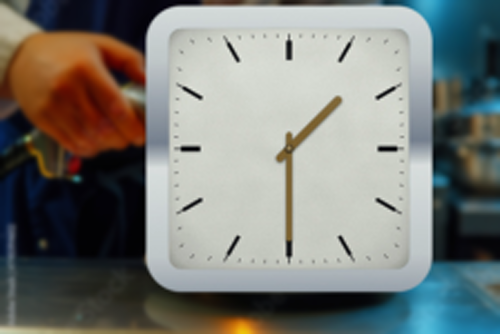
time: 1:30
